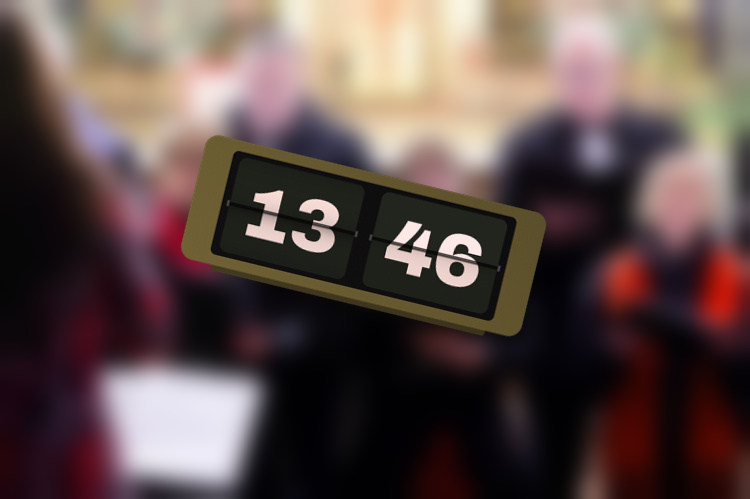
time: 13:46
